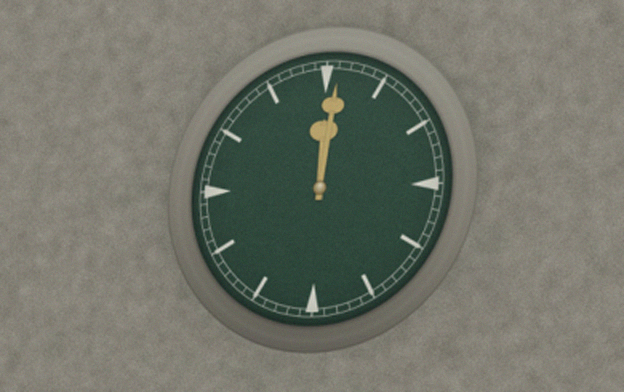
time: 12:01
